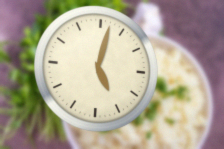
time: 5:02
